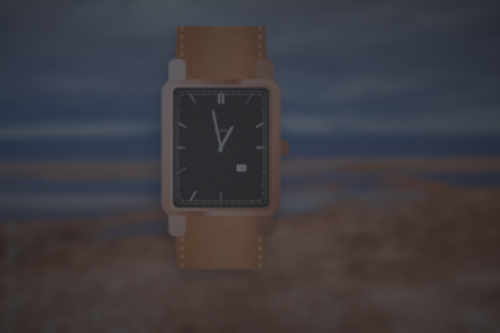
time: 12:58
